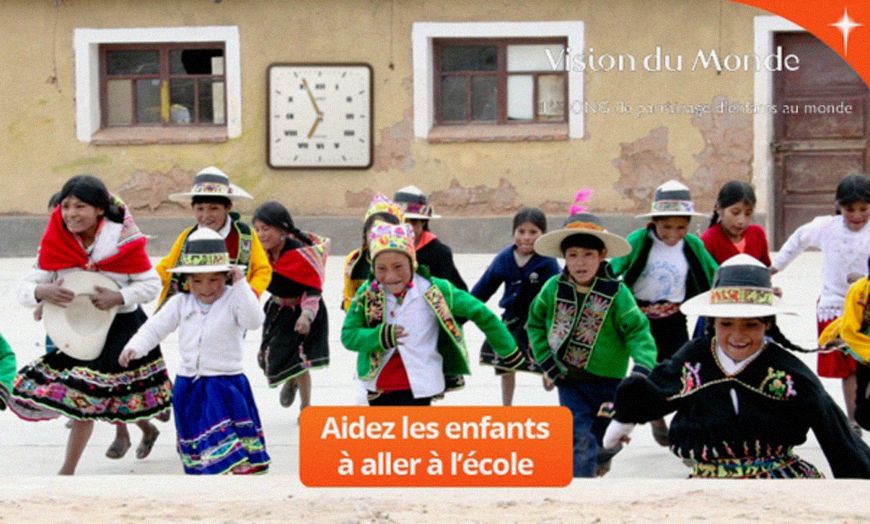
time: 6:56
